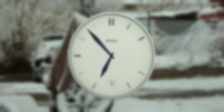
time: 6:53
